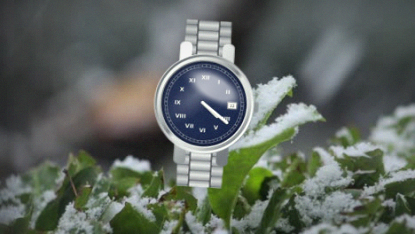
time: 4:21
